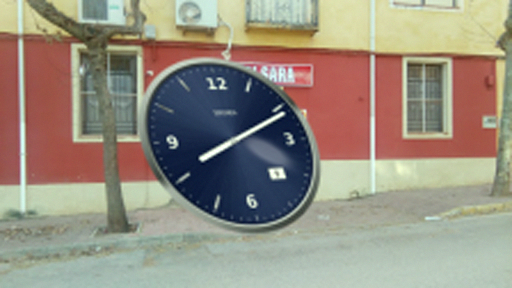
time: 8:11
